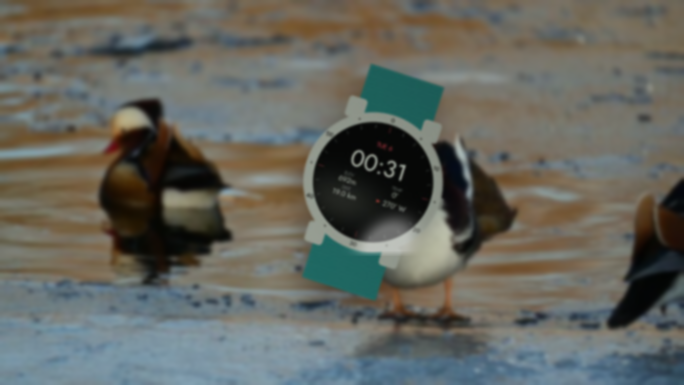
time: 0:31
